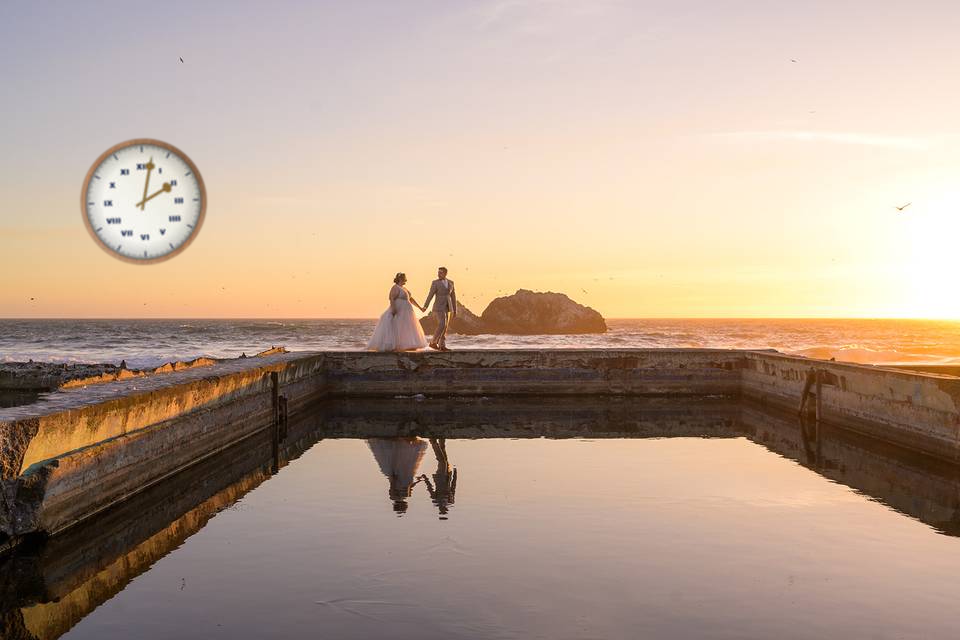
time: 2:02
